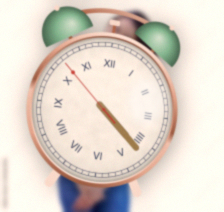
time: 4:21:52
